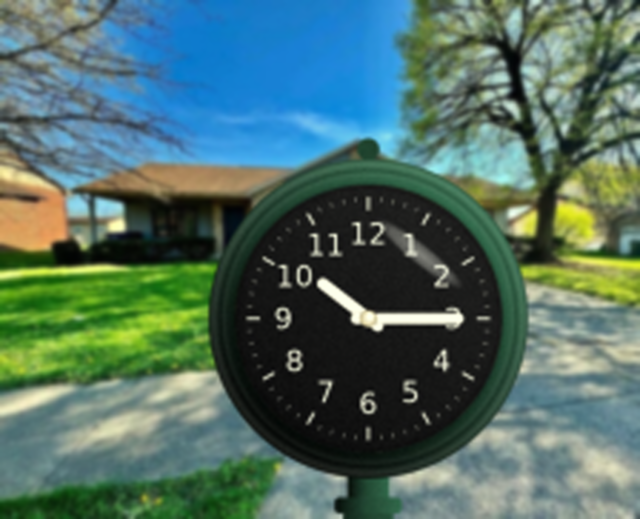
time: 10:15
